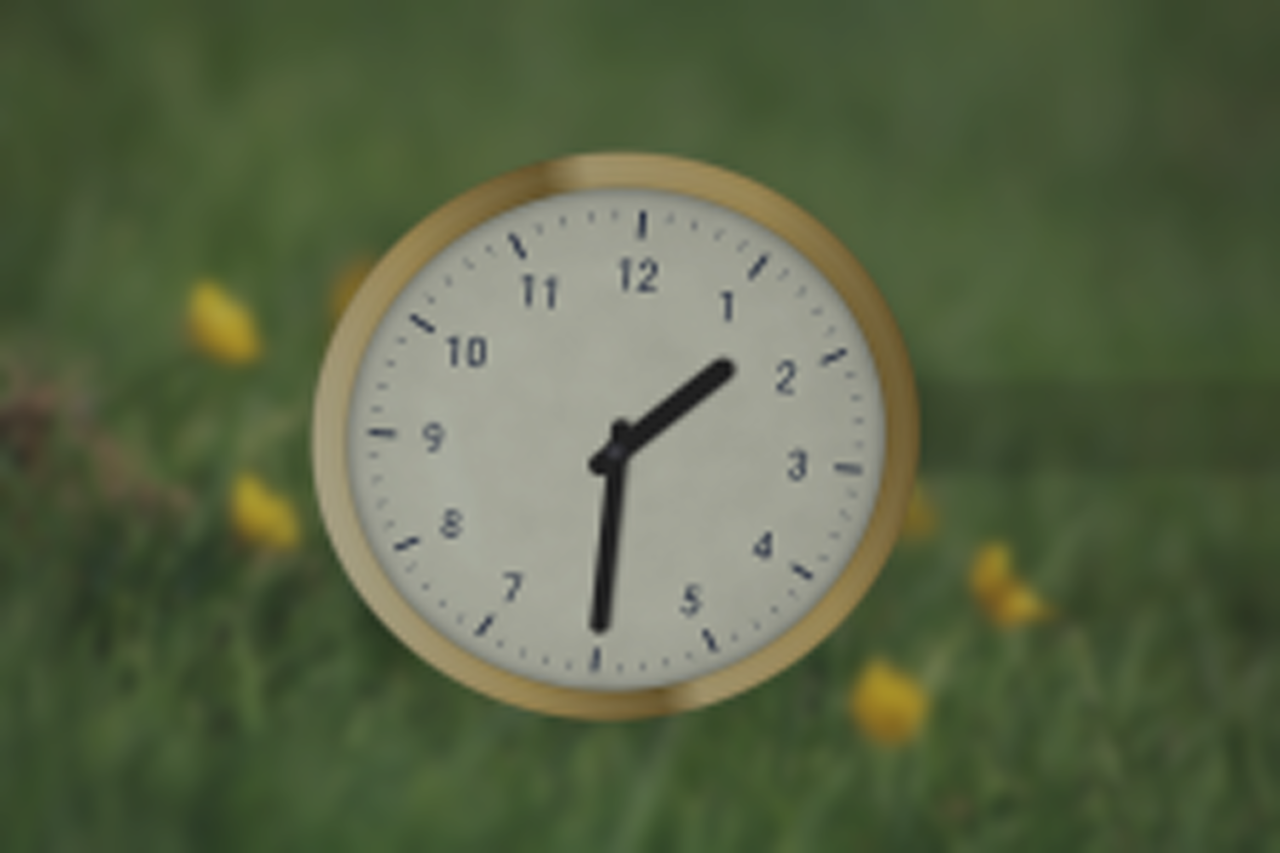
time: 1:30
